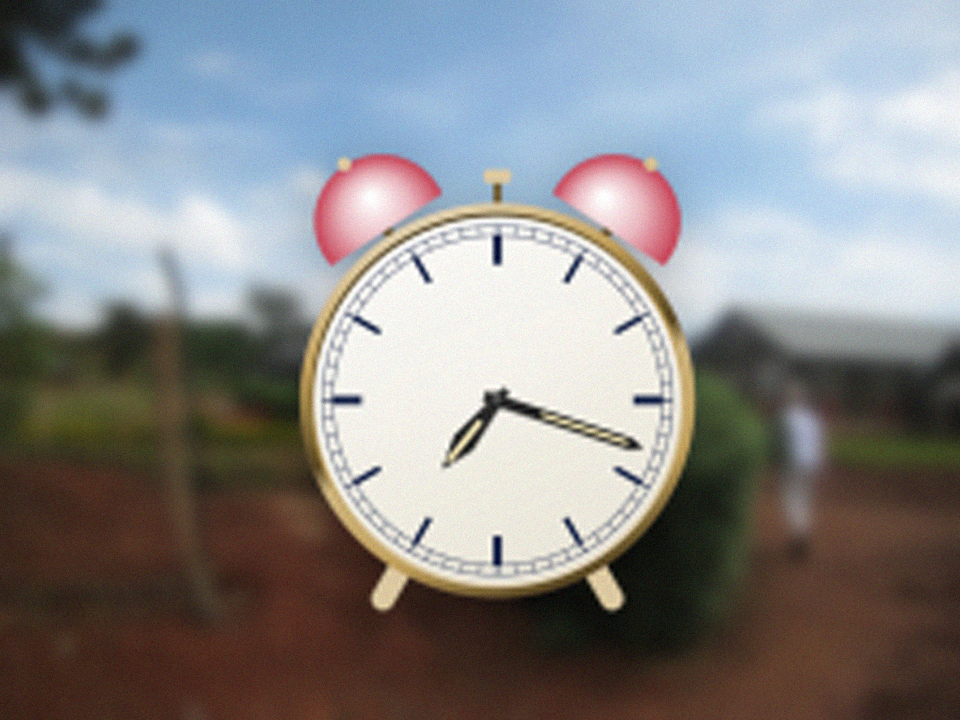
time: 7:18
